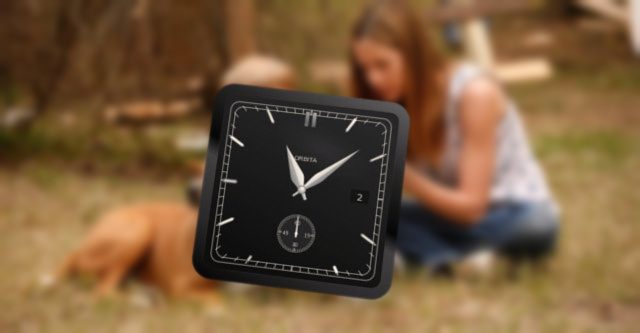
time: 11:08
